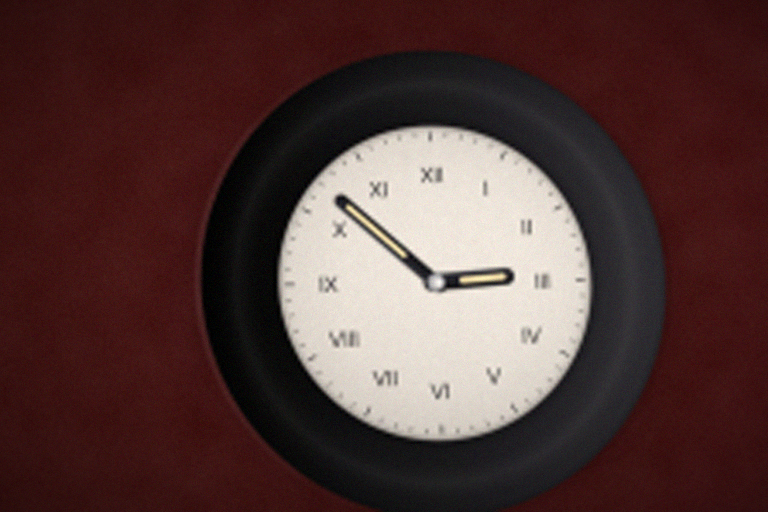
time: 2:52
